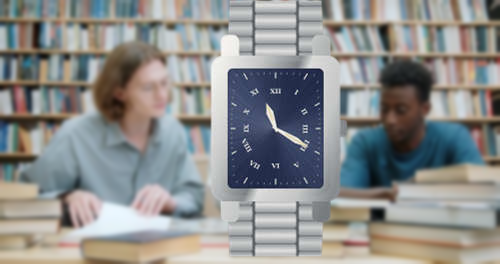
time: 11:20
